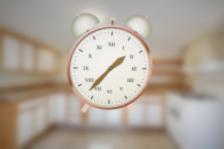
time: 1:37
